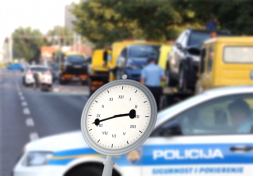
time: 2:42
